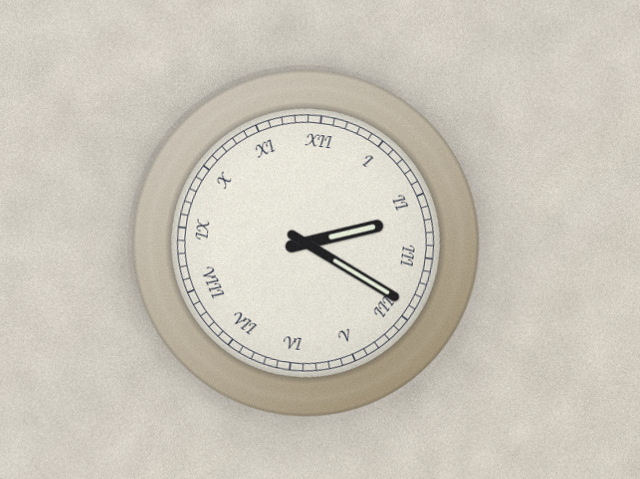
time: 2:19
